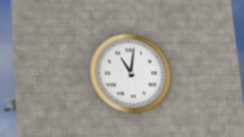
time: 11:02
